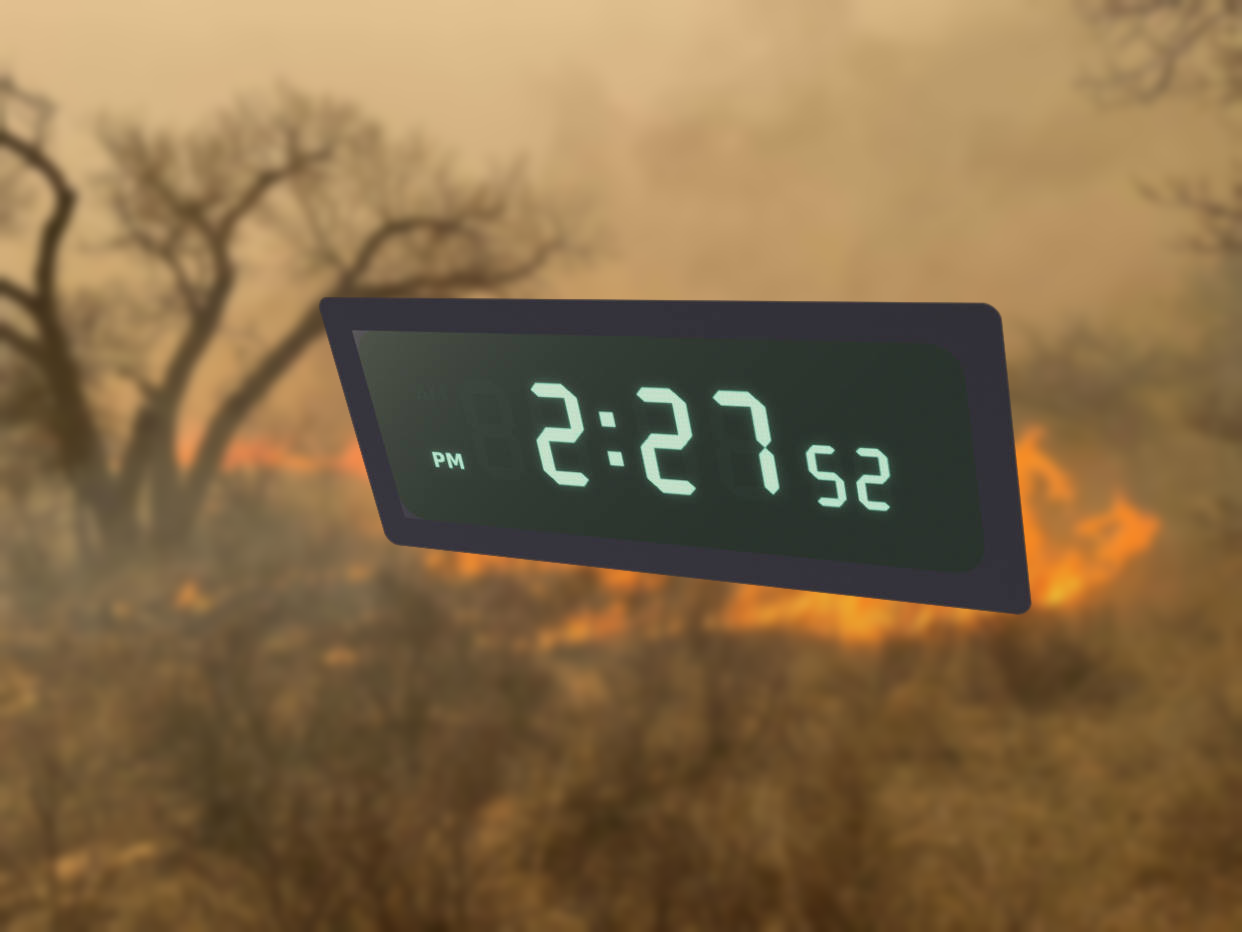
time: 2:27:52
